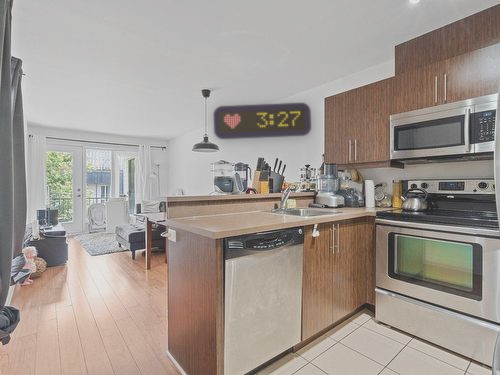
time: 3:27
